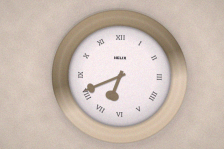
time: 6:41
